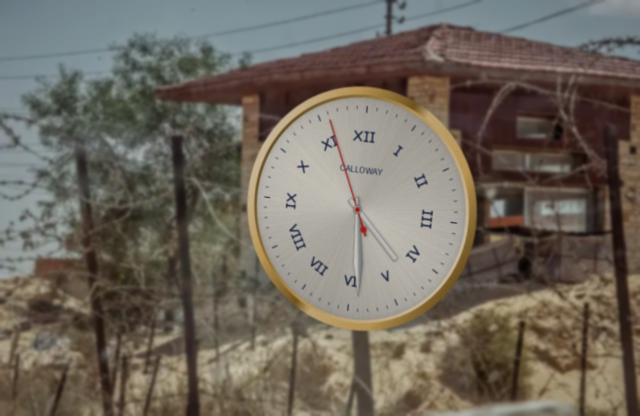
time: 4:28:56
